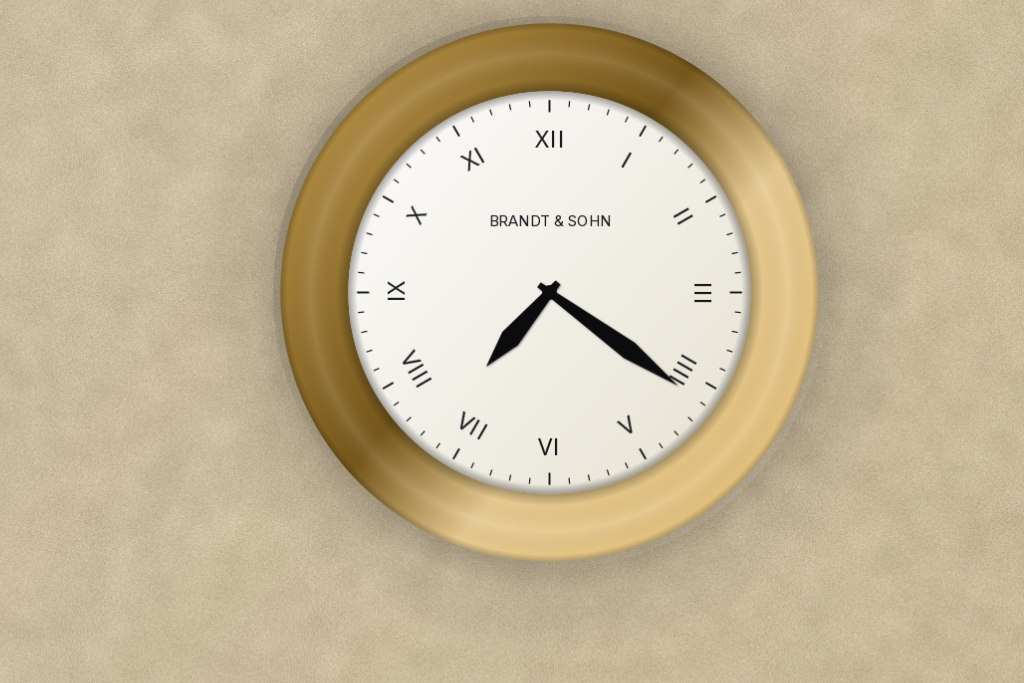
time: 7:21
